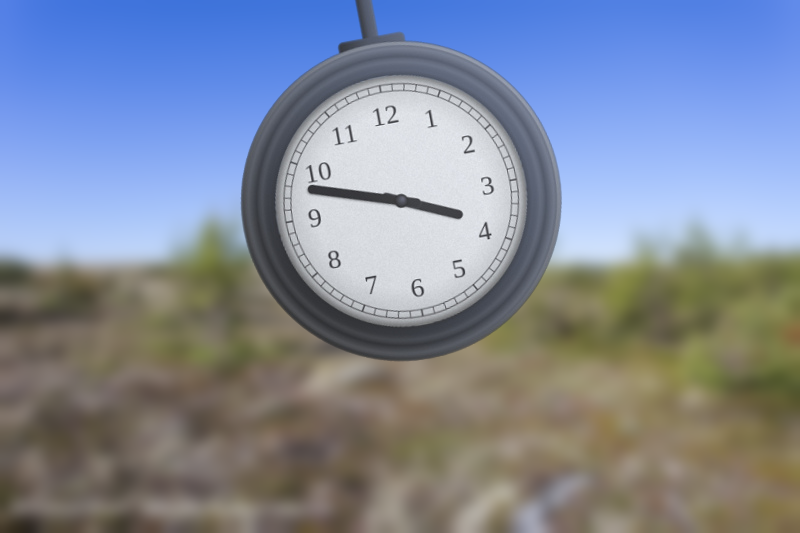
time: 3:48
